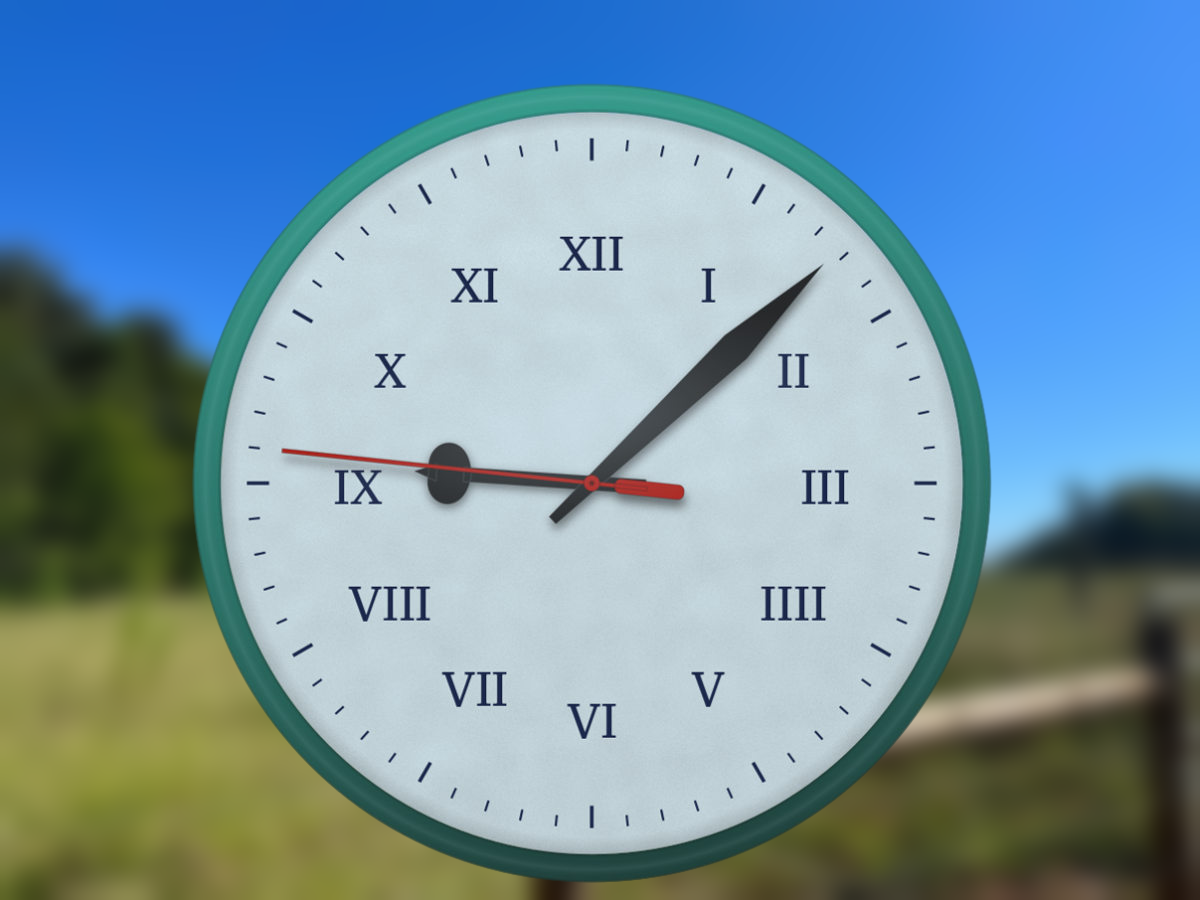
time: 9:07:46
